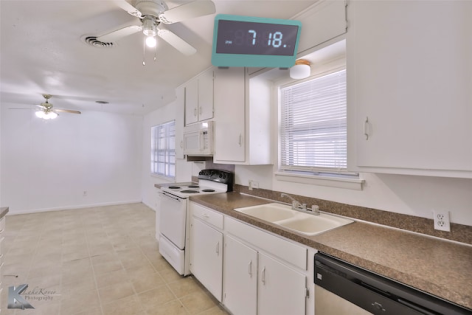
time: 7:18
